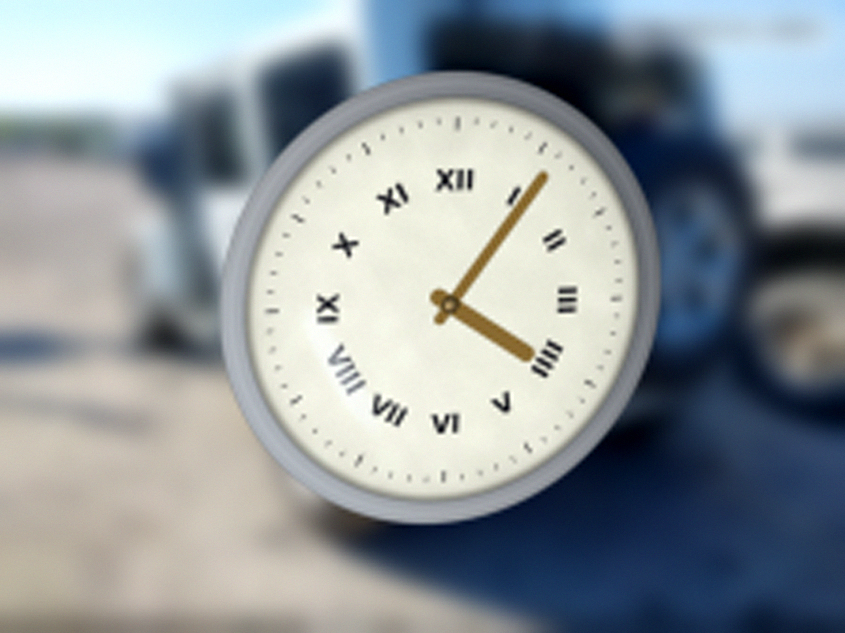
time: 4:06
